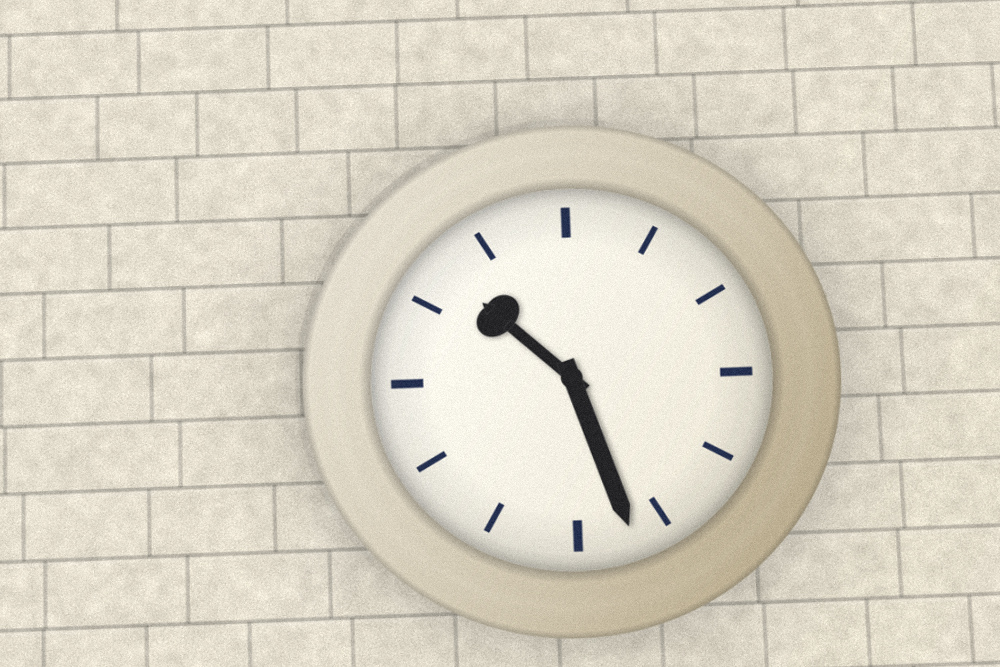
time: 10:27
